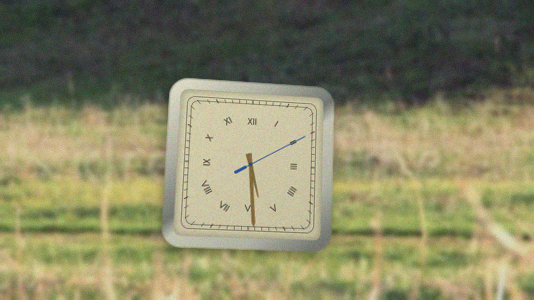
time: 5:29:10
